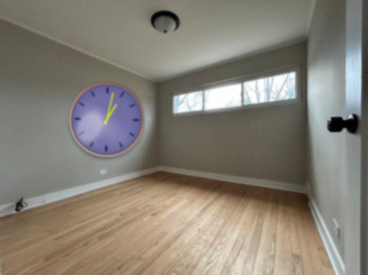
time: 1:02
